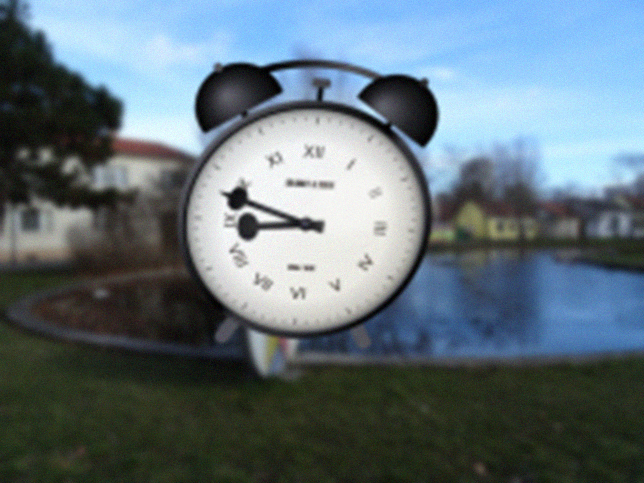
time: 8:48
